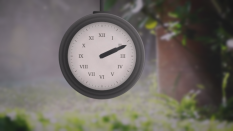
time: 2:11
